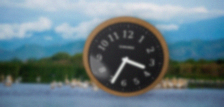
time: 3:34
